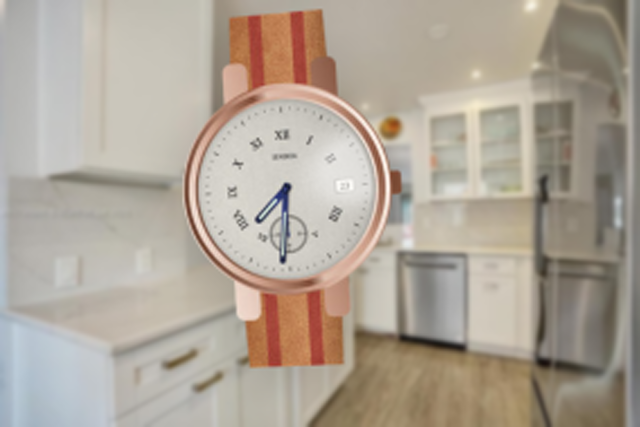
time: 7:31
